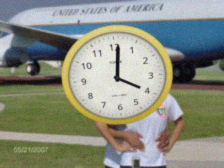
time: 4:01
